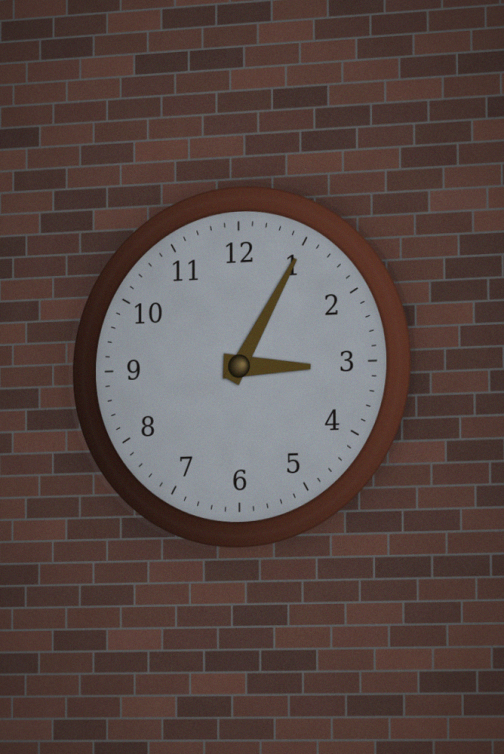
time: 3:05
